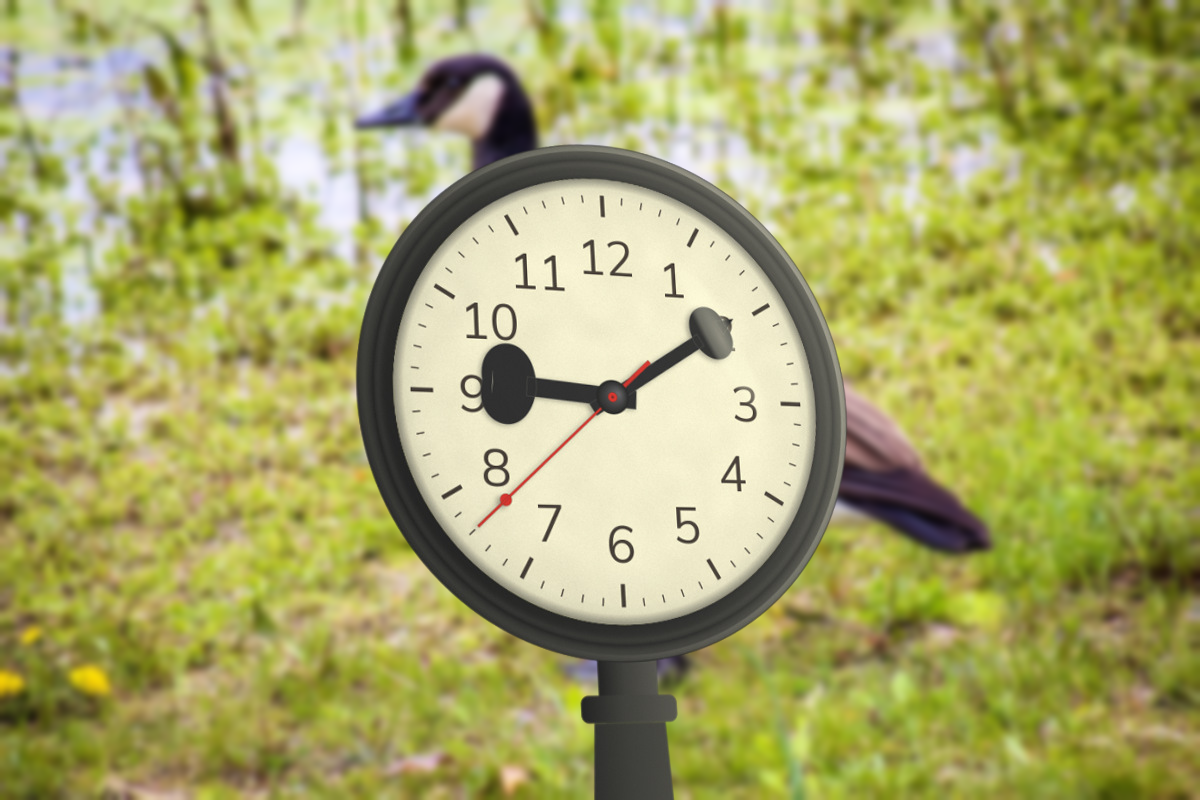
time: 9:09:38
